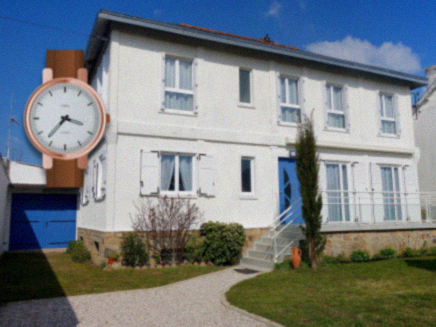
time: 3:37
